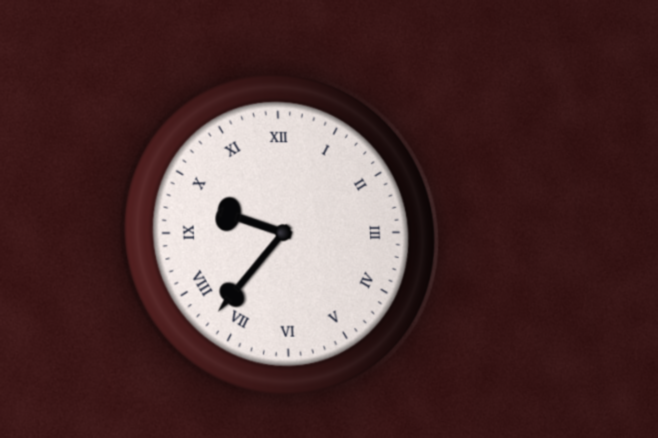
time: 9:37
